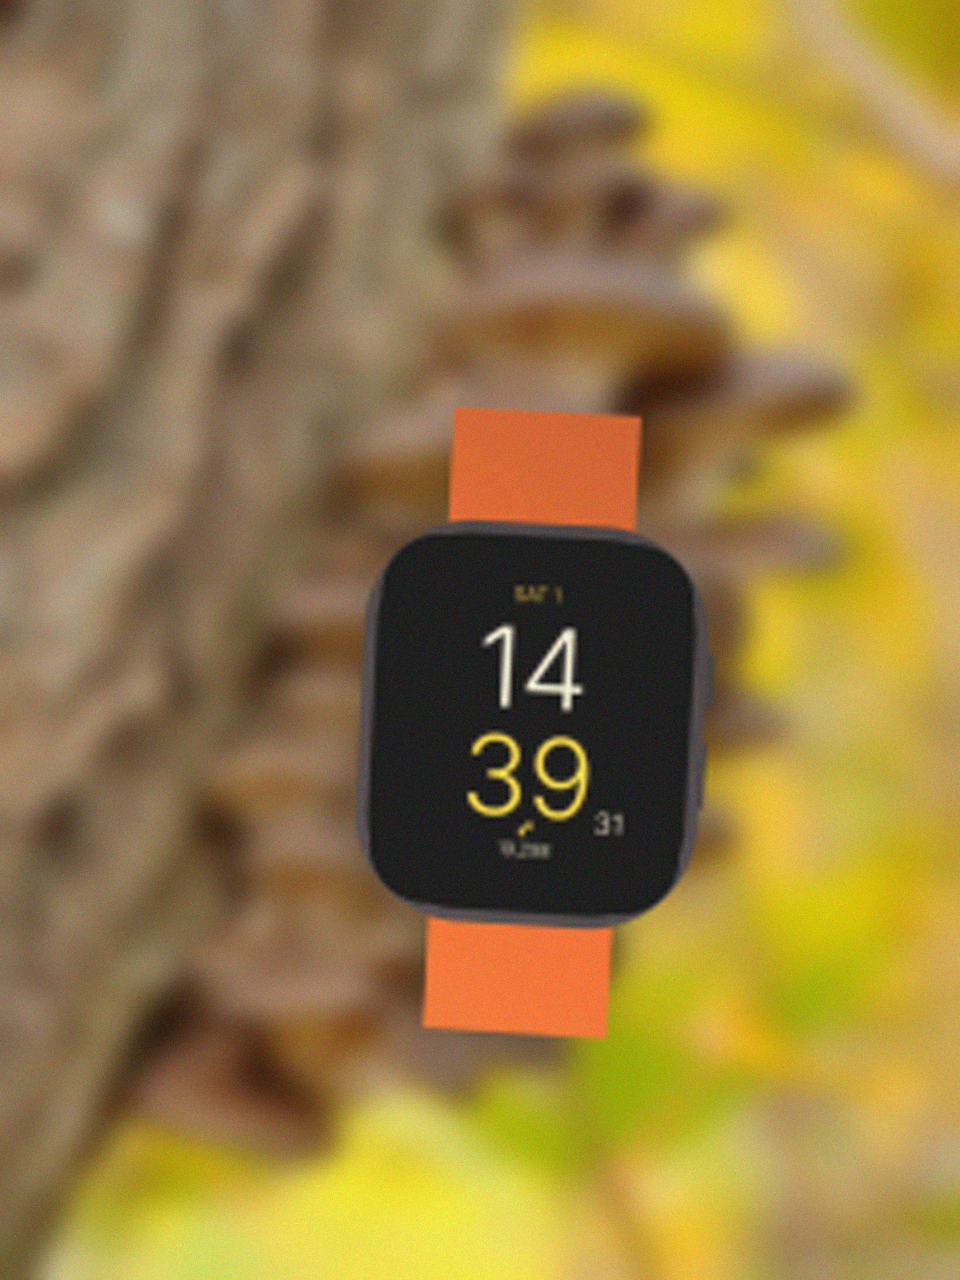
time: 14:39
